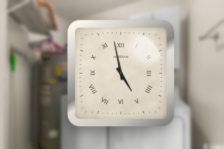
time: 4:58
